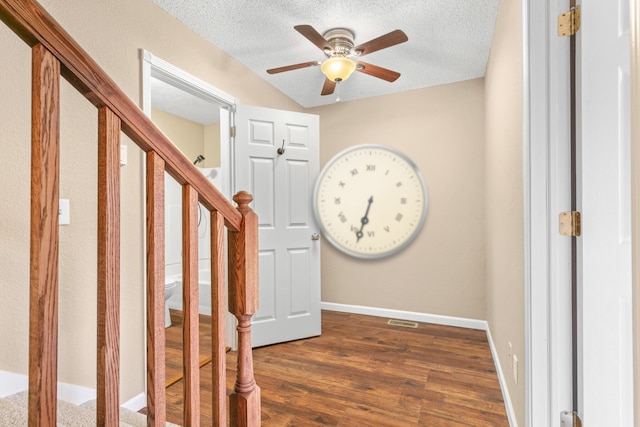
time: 6:33
